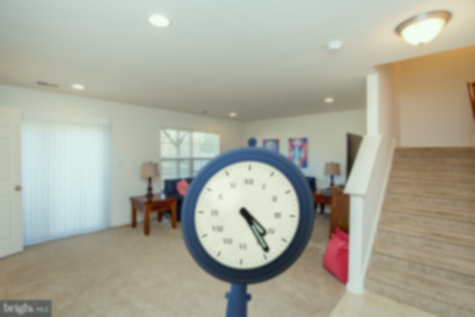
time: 4:24
